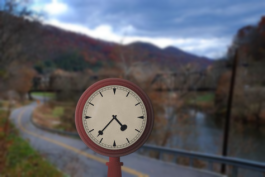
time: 4:37
